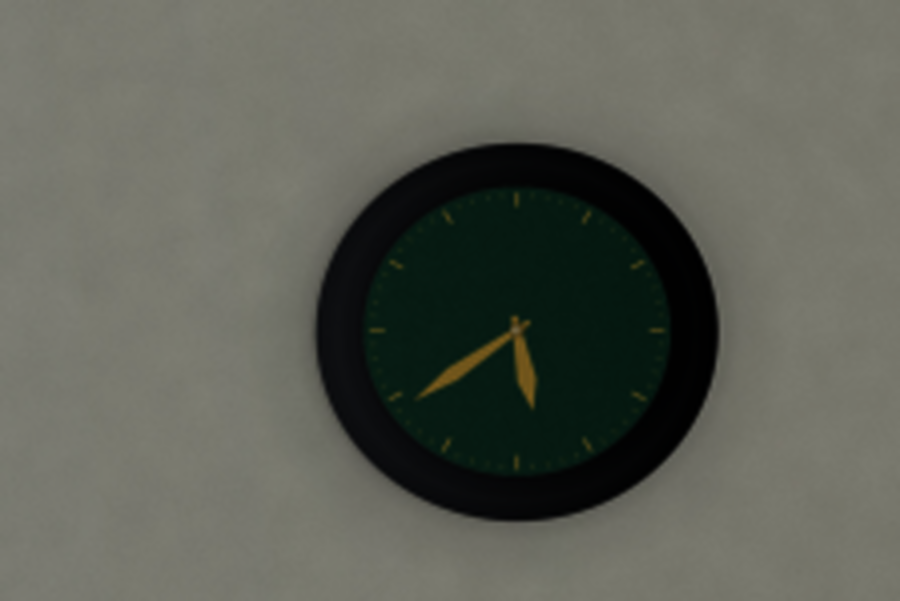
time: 5:39
